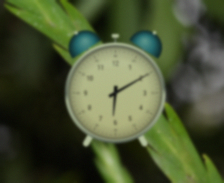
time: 6:10
